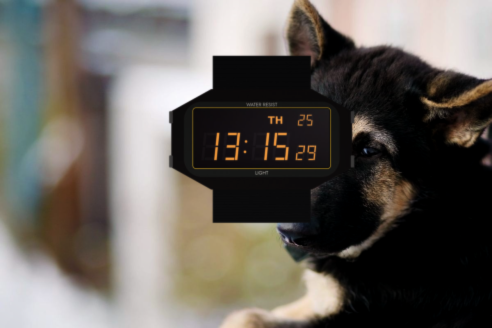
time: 13:15:29
